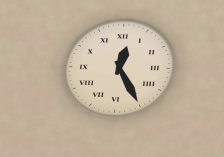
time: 12:25
